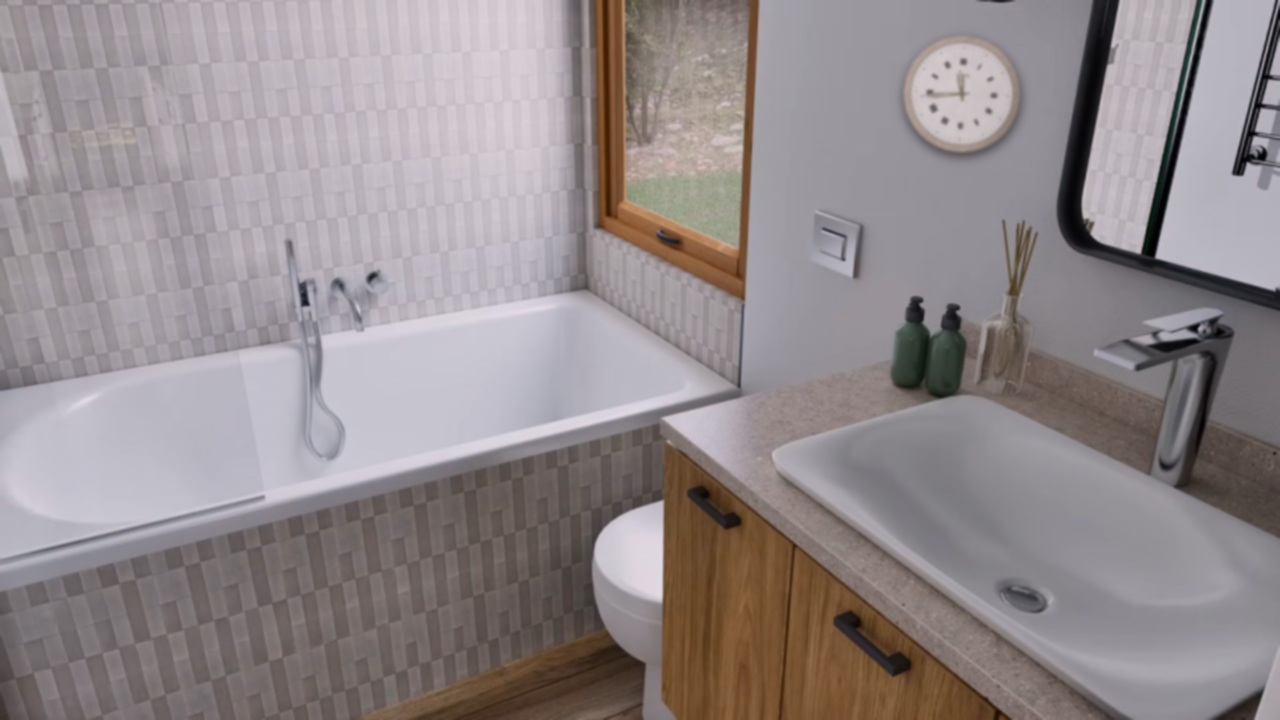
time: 11:44
